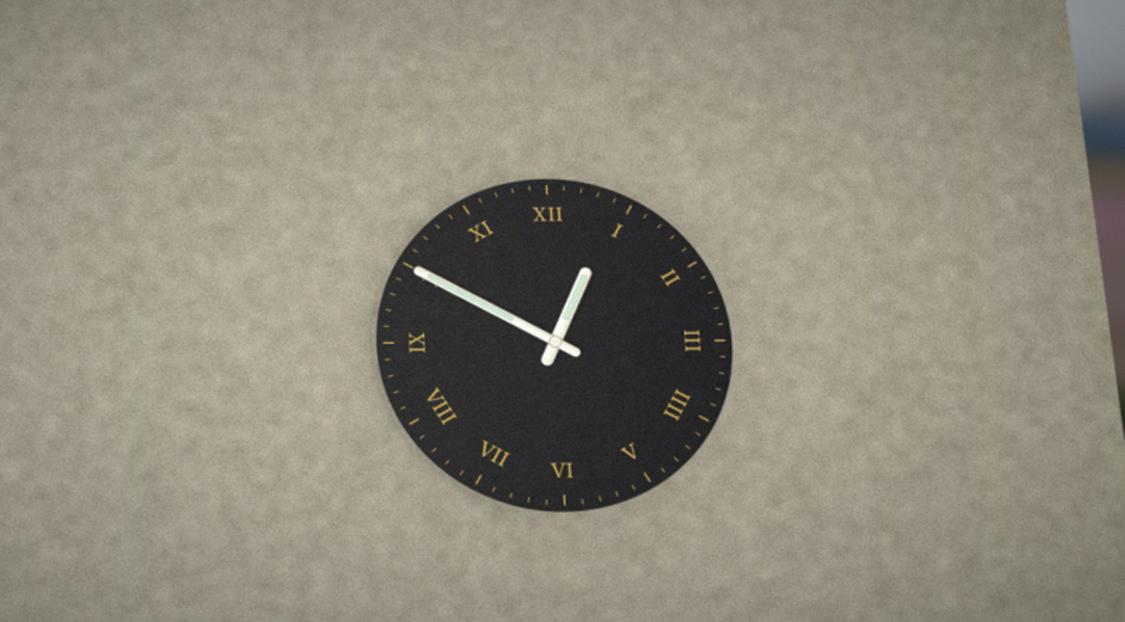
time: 12:50
